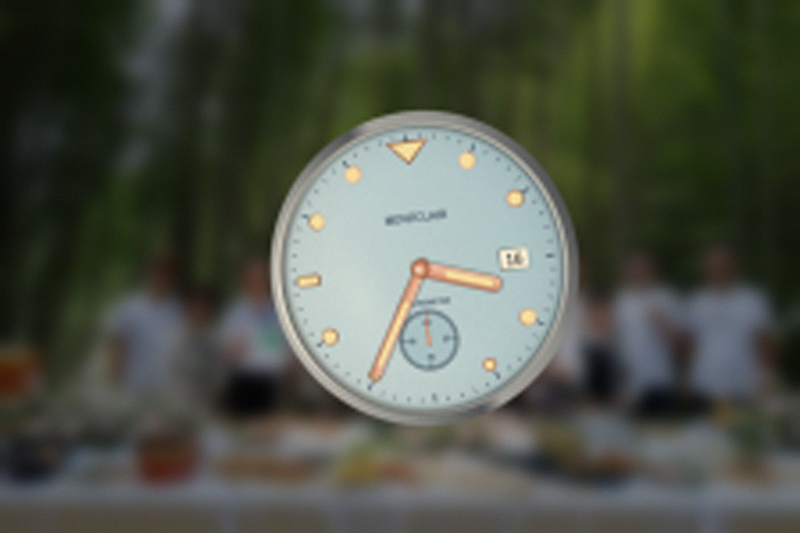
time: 3:35
